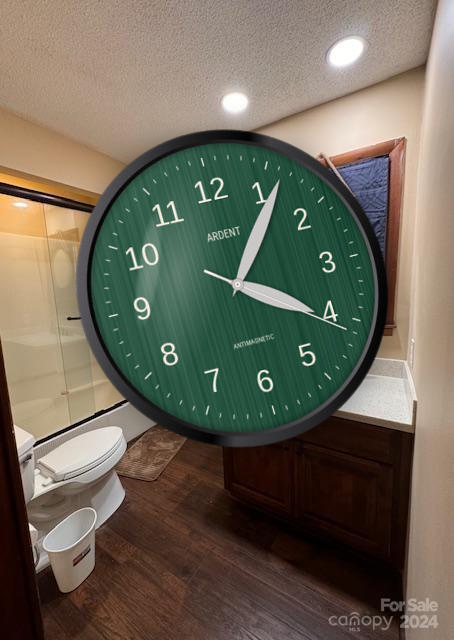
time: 4:06:21
